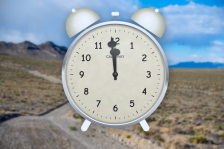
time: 11:59
